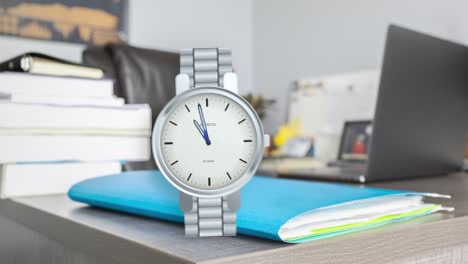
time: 10:58
